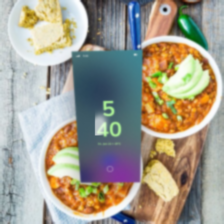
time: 5:40
